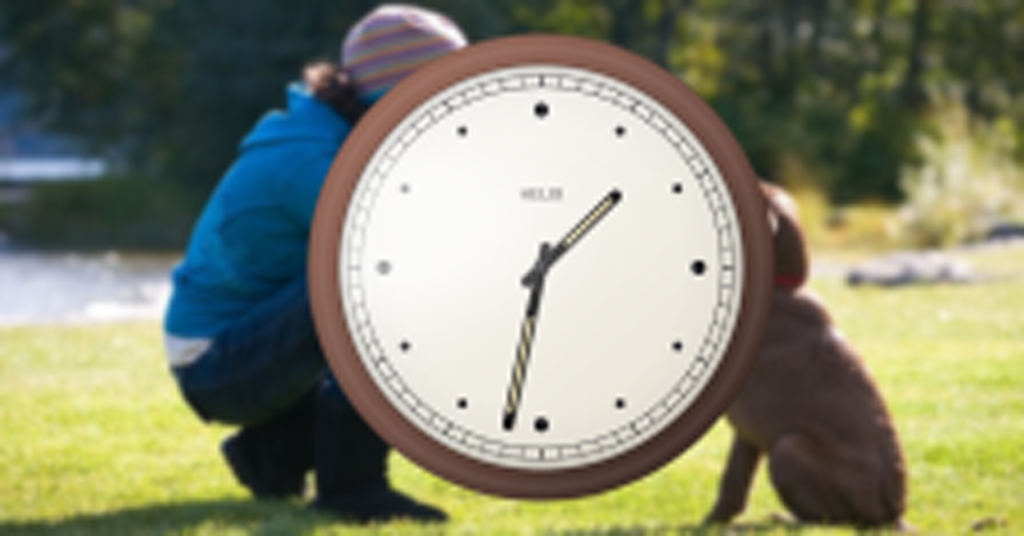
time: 1:32
